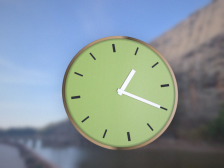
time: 1:20
